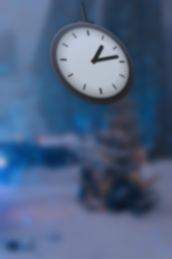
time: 1:13
